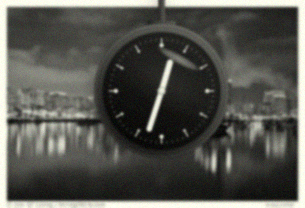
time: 12:33
